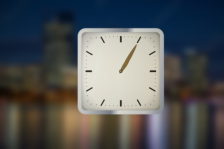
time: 1:05
